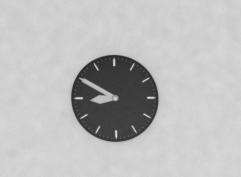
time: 8:50
